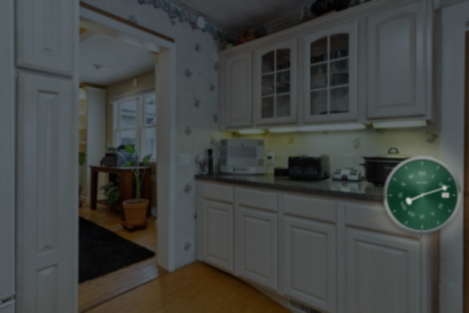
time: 8:12
